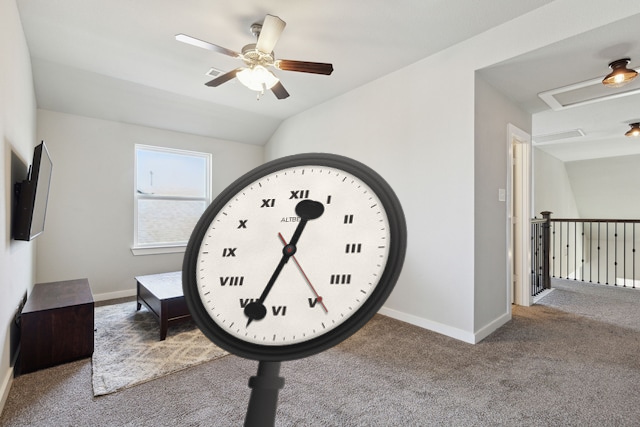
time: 12:33:24
